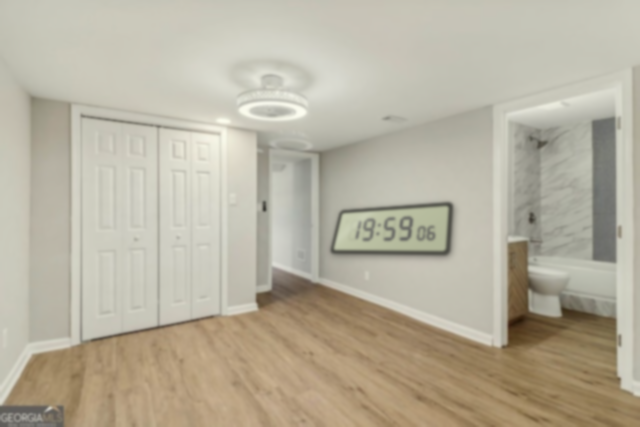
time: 19:59:06
